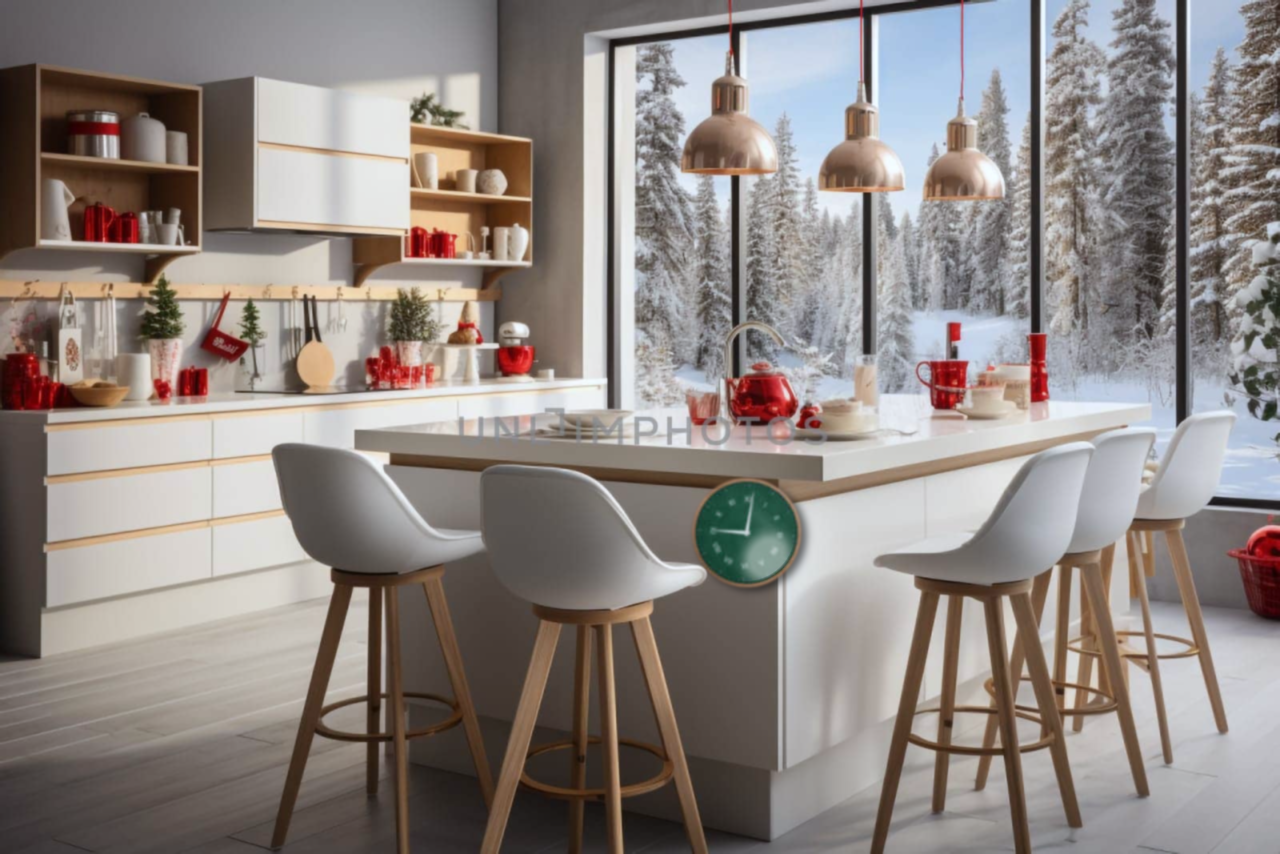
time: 9:01
